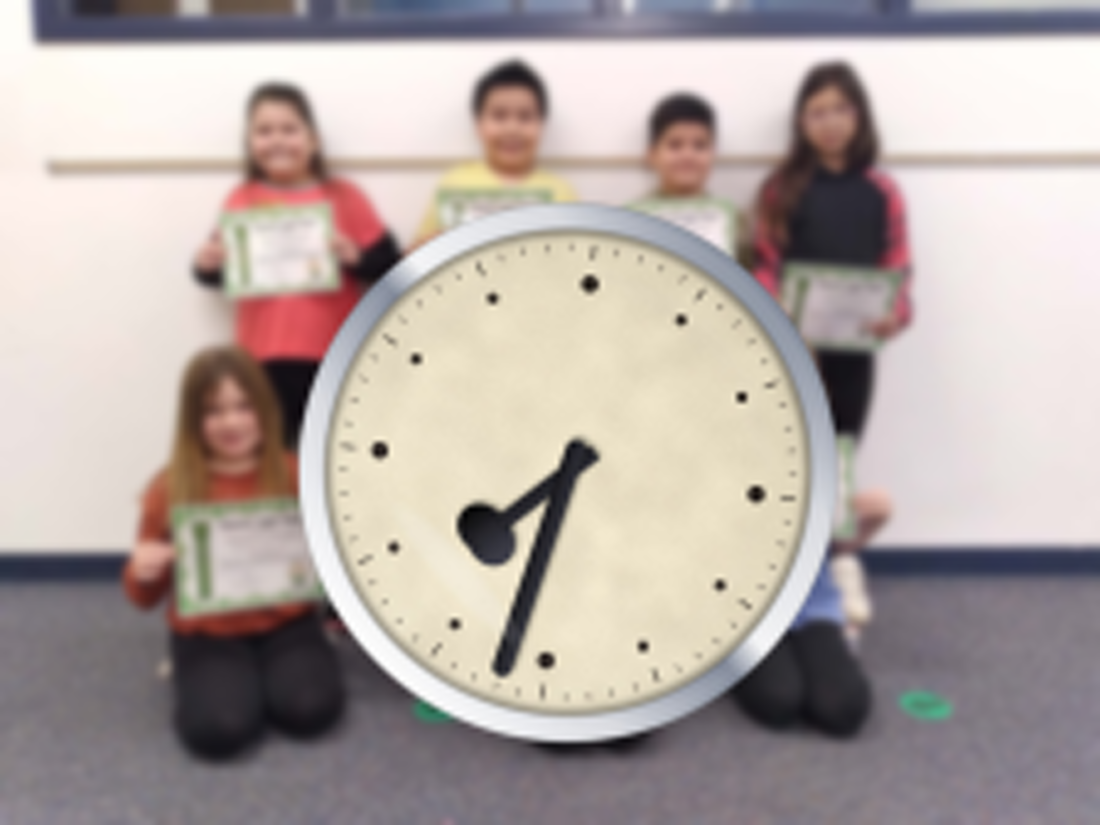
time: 7:32
